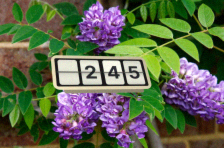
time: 2:45
